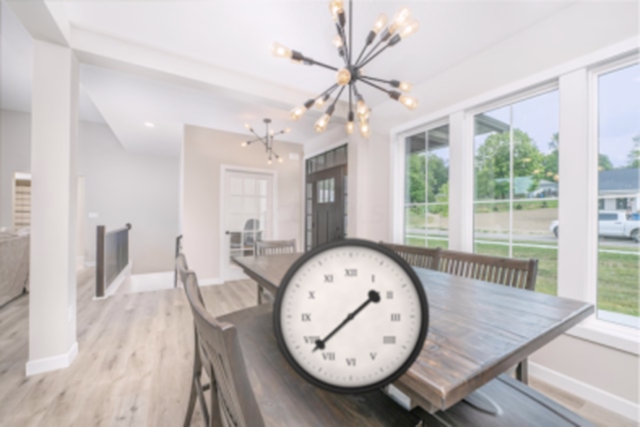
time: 1:38
